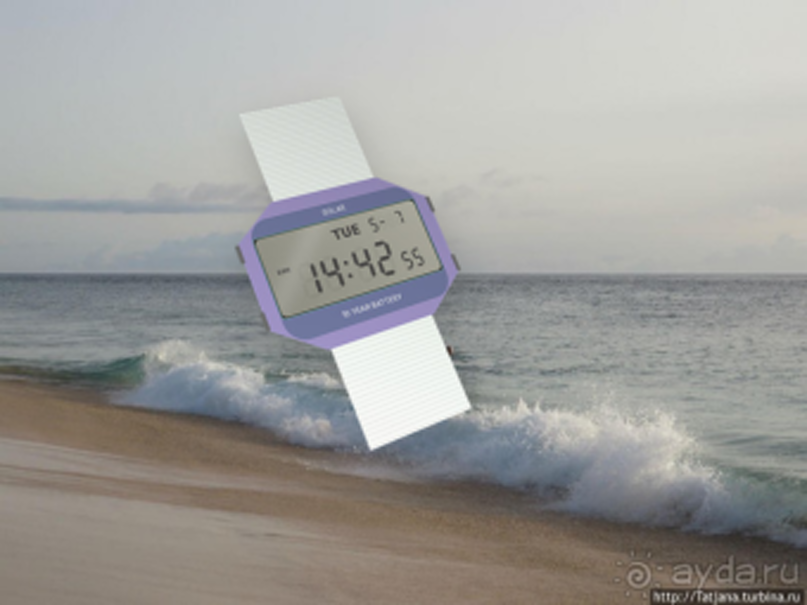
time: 14:42:55
